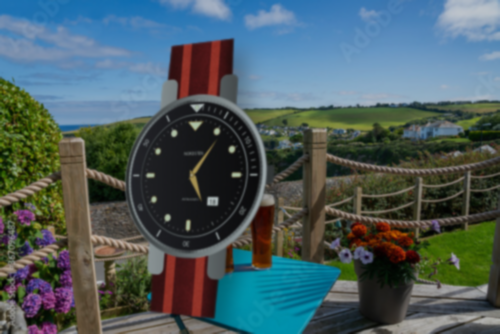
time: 5:06
